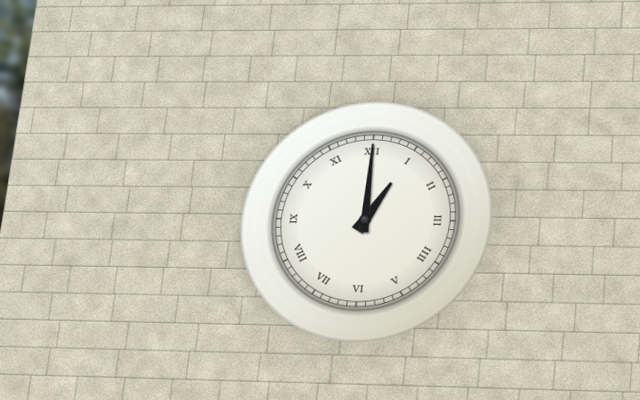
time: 1:00
